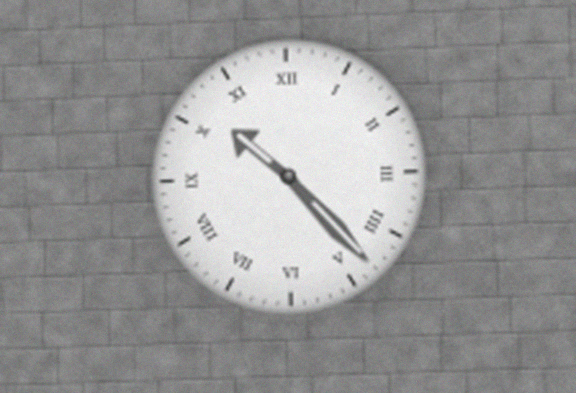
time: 10:23
